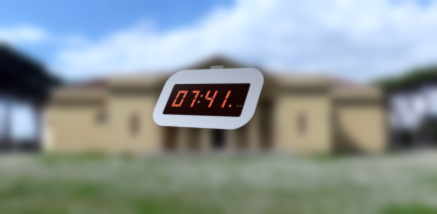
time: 7:41
